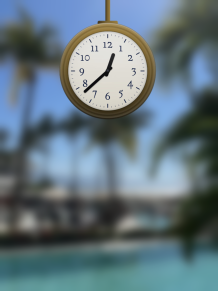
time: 12:38
